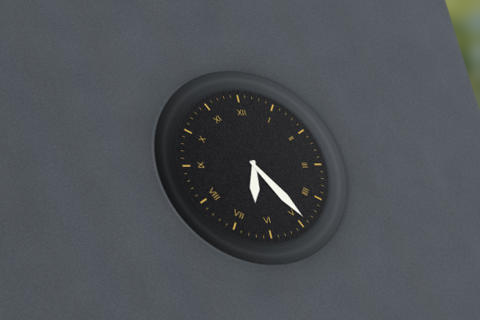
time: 6:24
